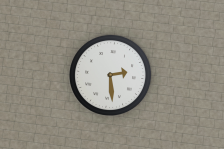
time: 2:28
